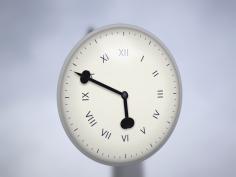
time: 5:49
